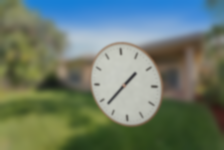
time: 1:38
